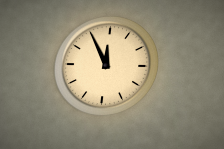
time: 11:55
